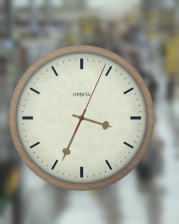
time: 3:34:04
